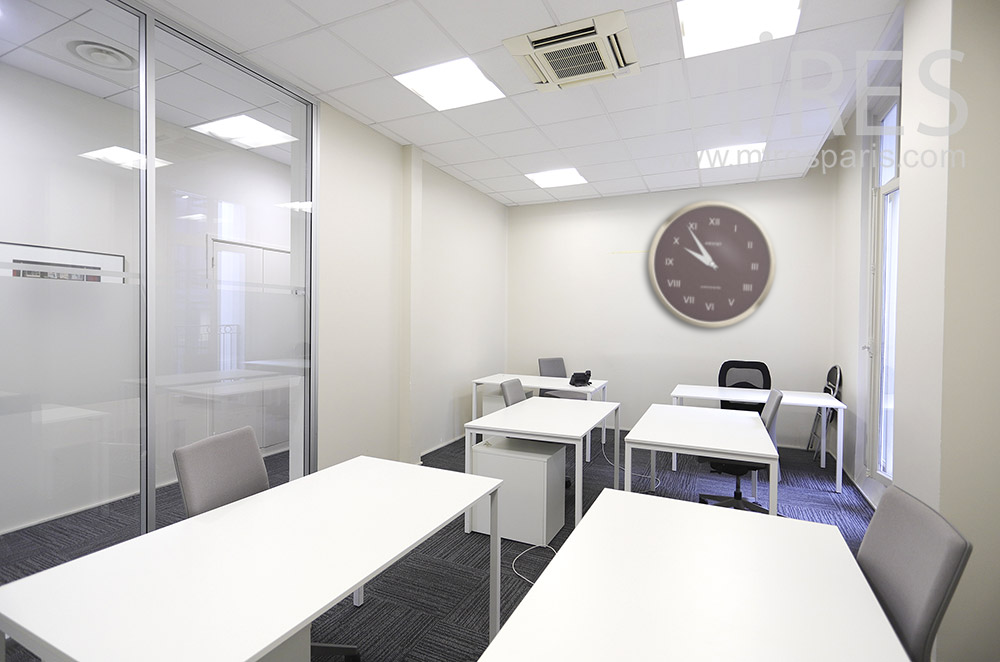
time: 9:54
